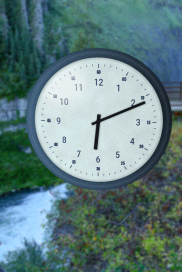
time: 6:11
